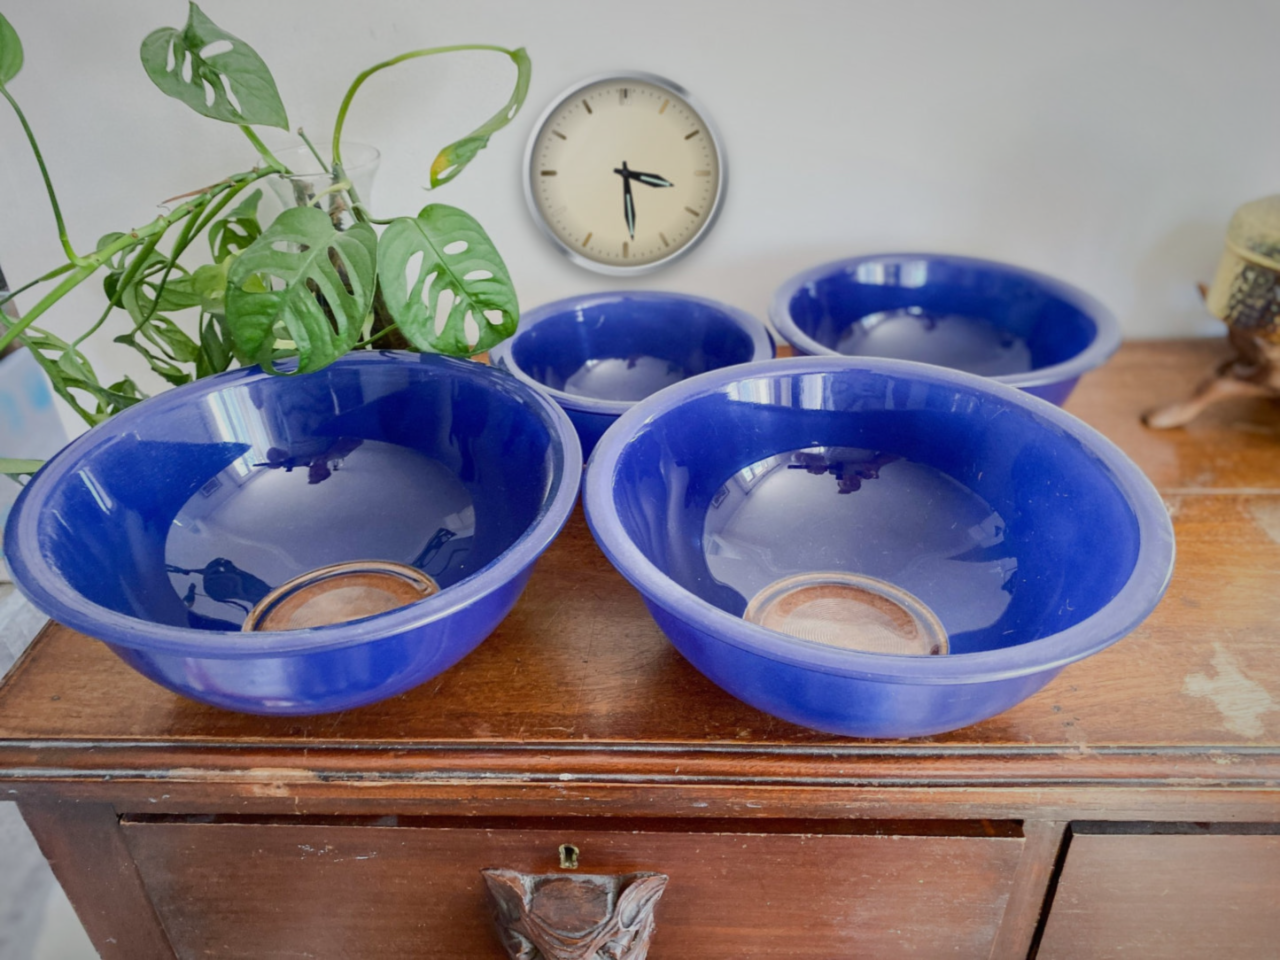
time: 3:29
